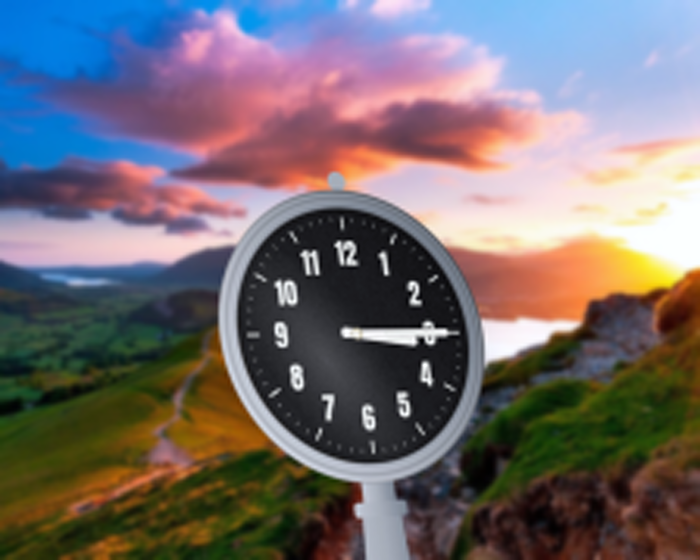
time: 3:15
